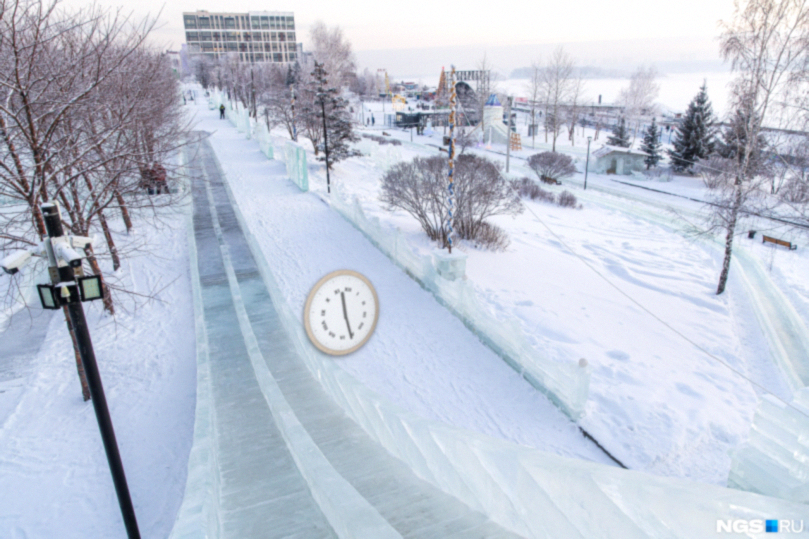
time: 11:26
